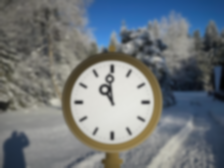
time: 10:59
